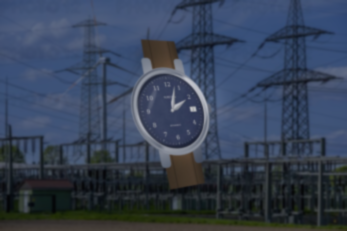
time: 2:03
